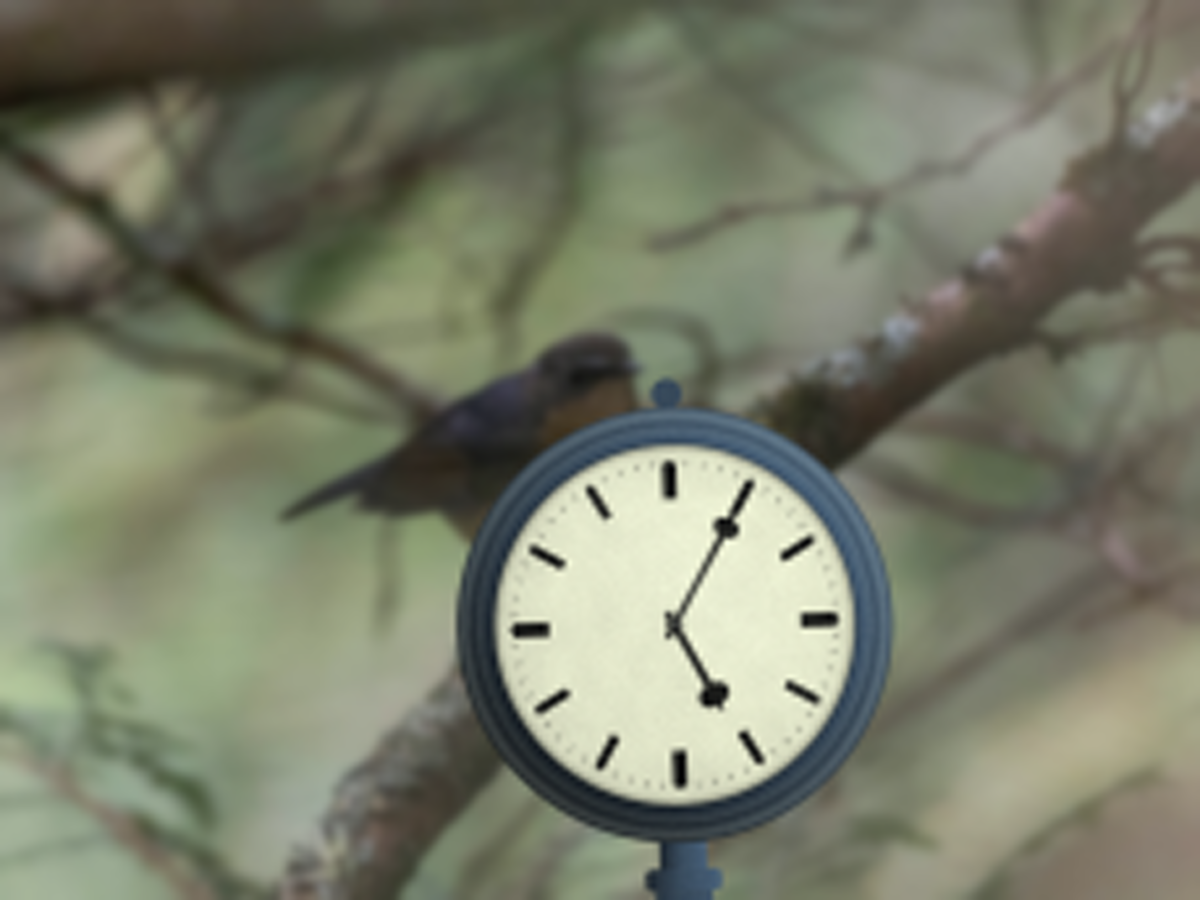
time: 5:05
